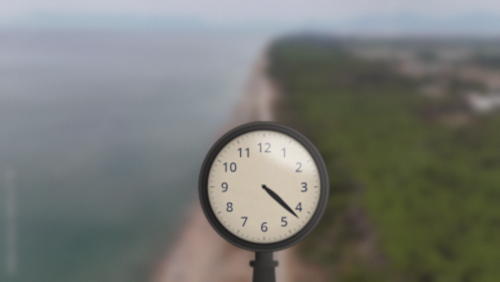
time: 4:22
